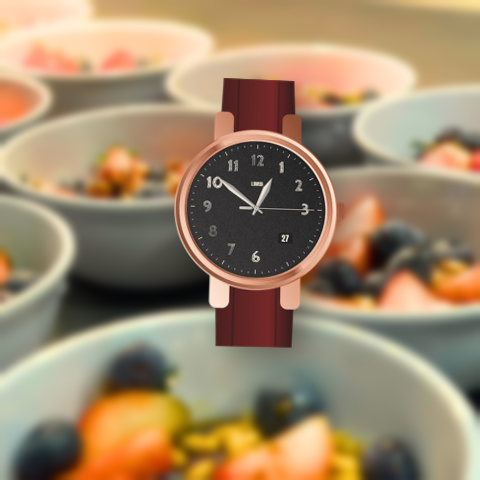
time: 12:51:15
